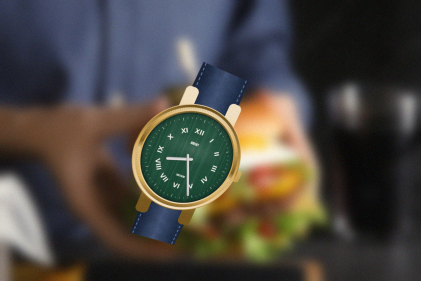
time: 8:26
